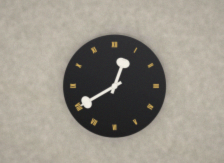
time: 12:40
